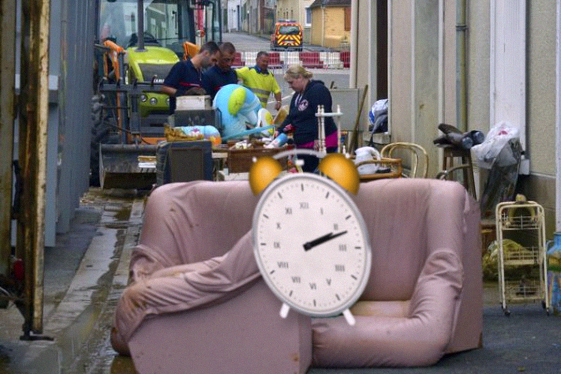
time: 2:12
